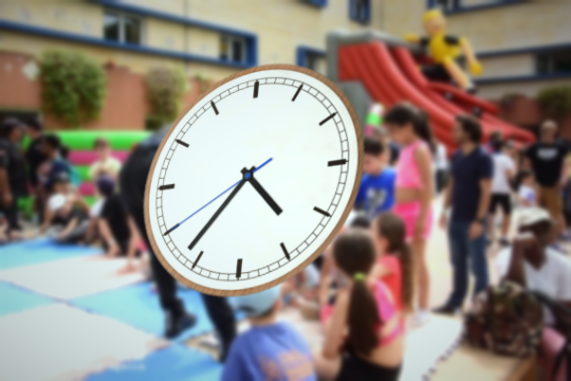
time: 4:36:40
